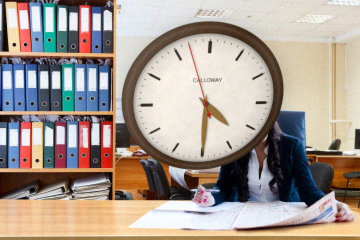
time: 4:29:57
